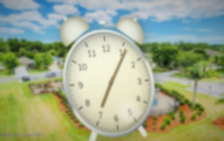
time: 7:06
